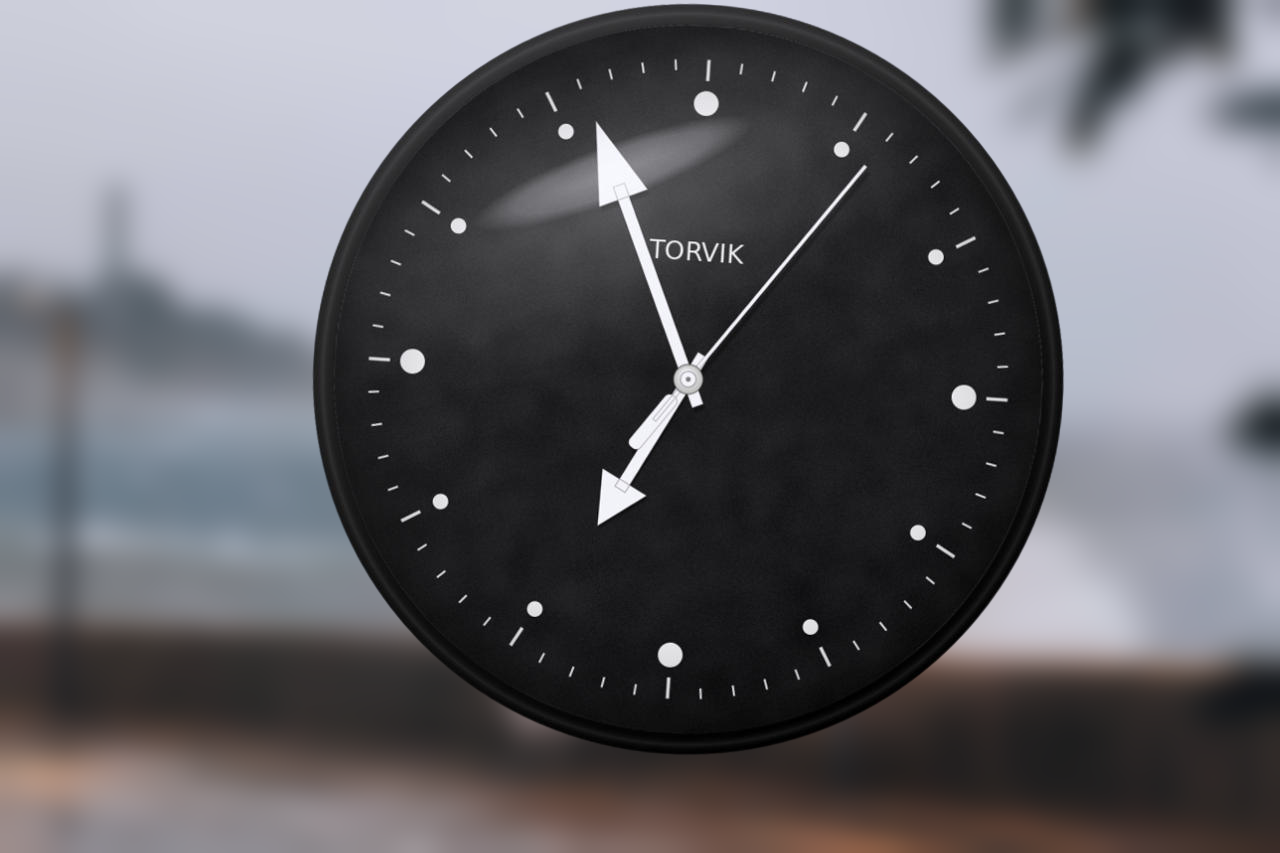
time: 6:56:06
